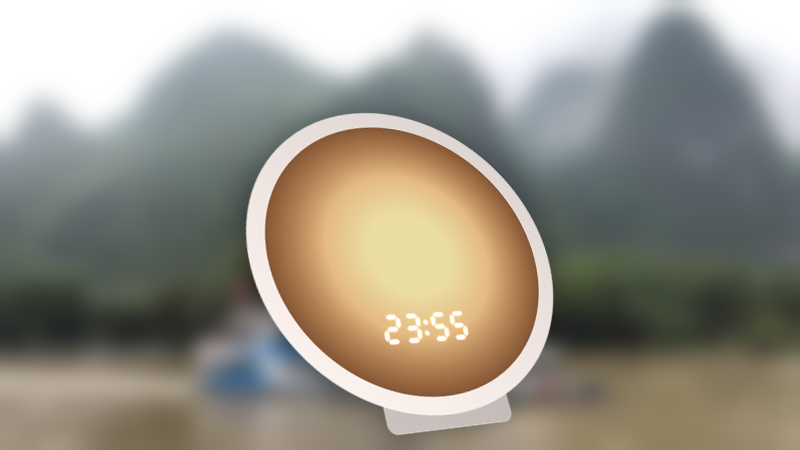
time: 23:55
